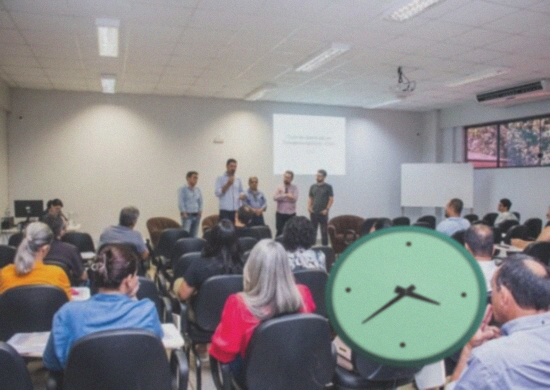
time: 3:38
